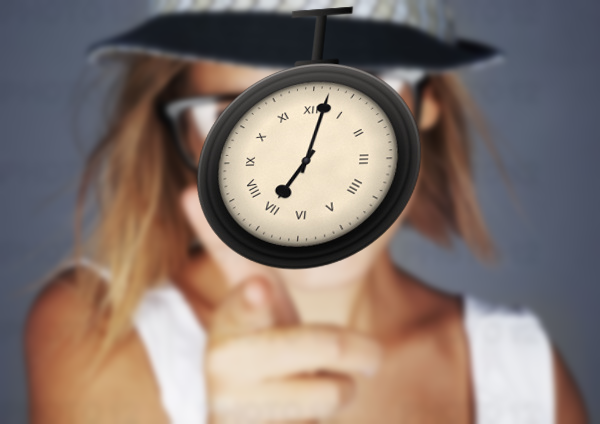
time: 7:02
